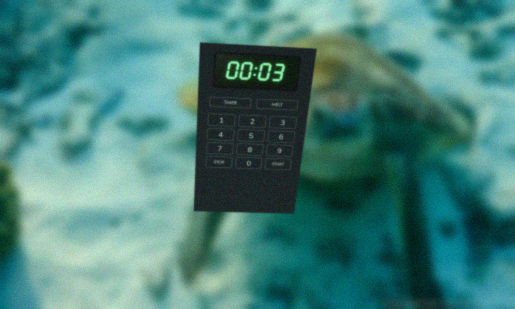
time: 0:03
